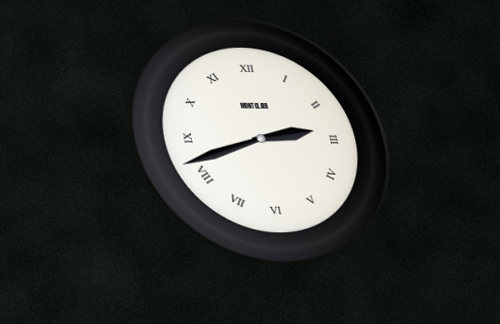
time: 2:42
